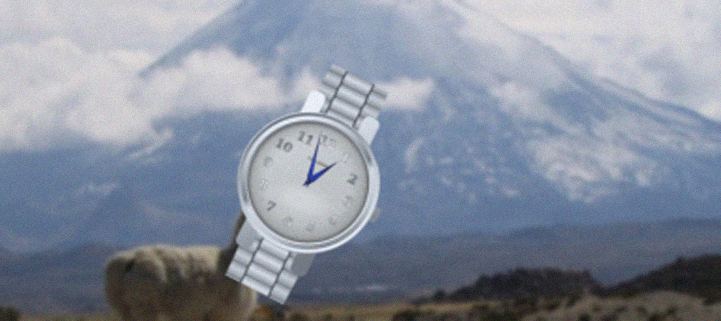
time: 12:58
